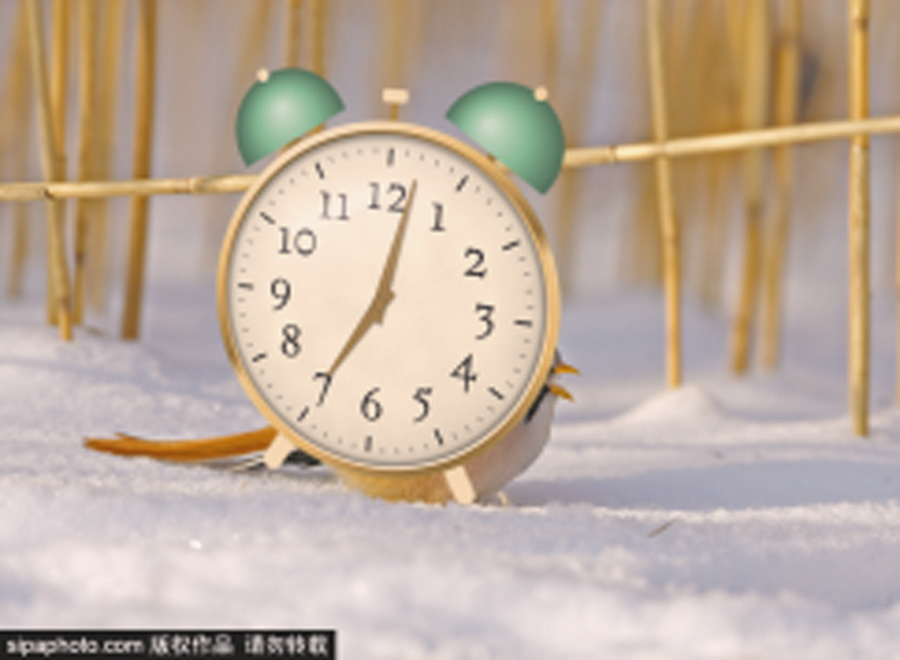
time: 7:02
